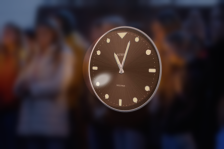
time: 11:03
